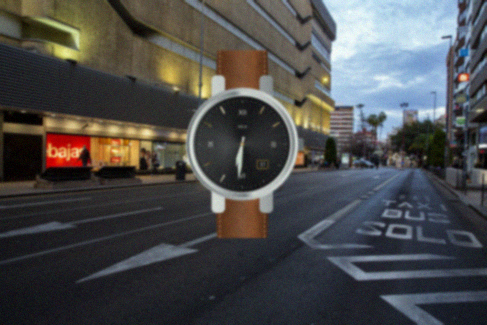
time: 6:31
